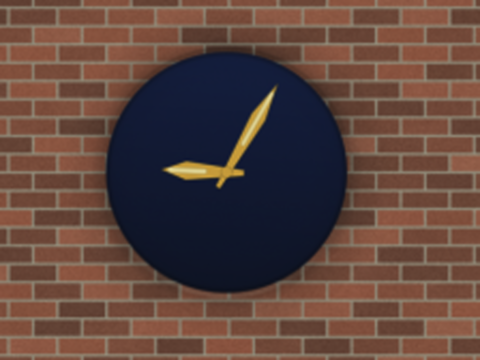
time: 9:05
